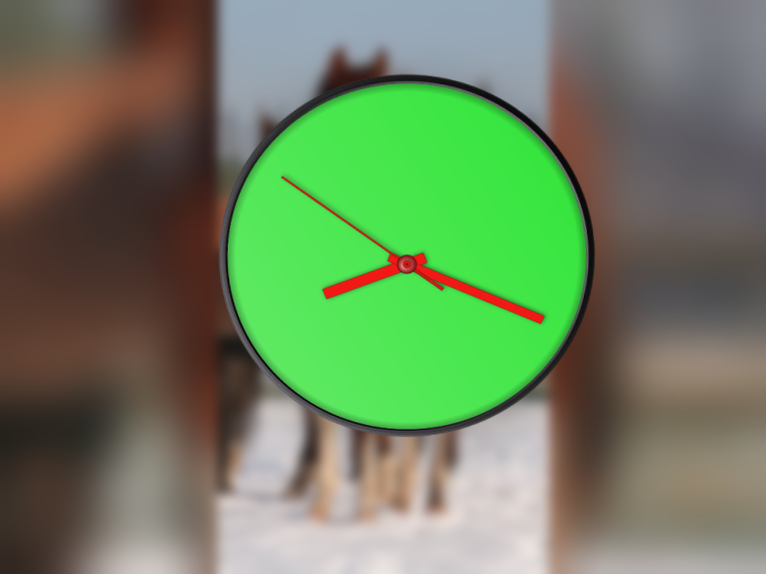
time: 8:18:51
